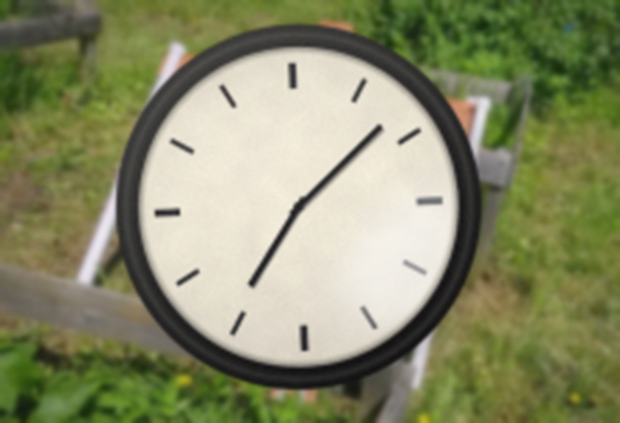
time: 7:08
